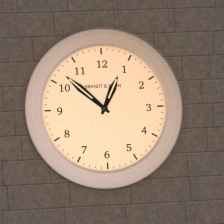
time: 12:52
